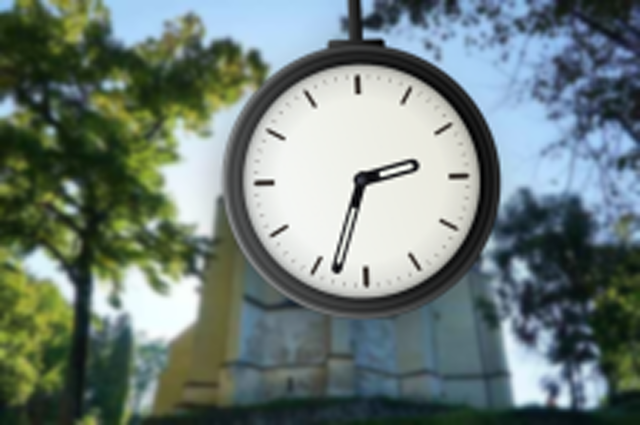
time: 2:33
